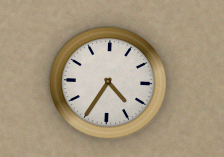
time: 4:35
